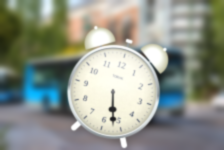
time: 5:27
